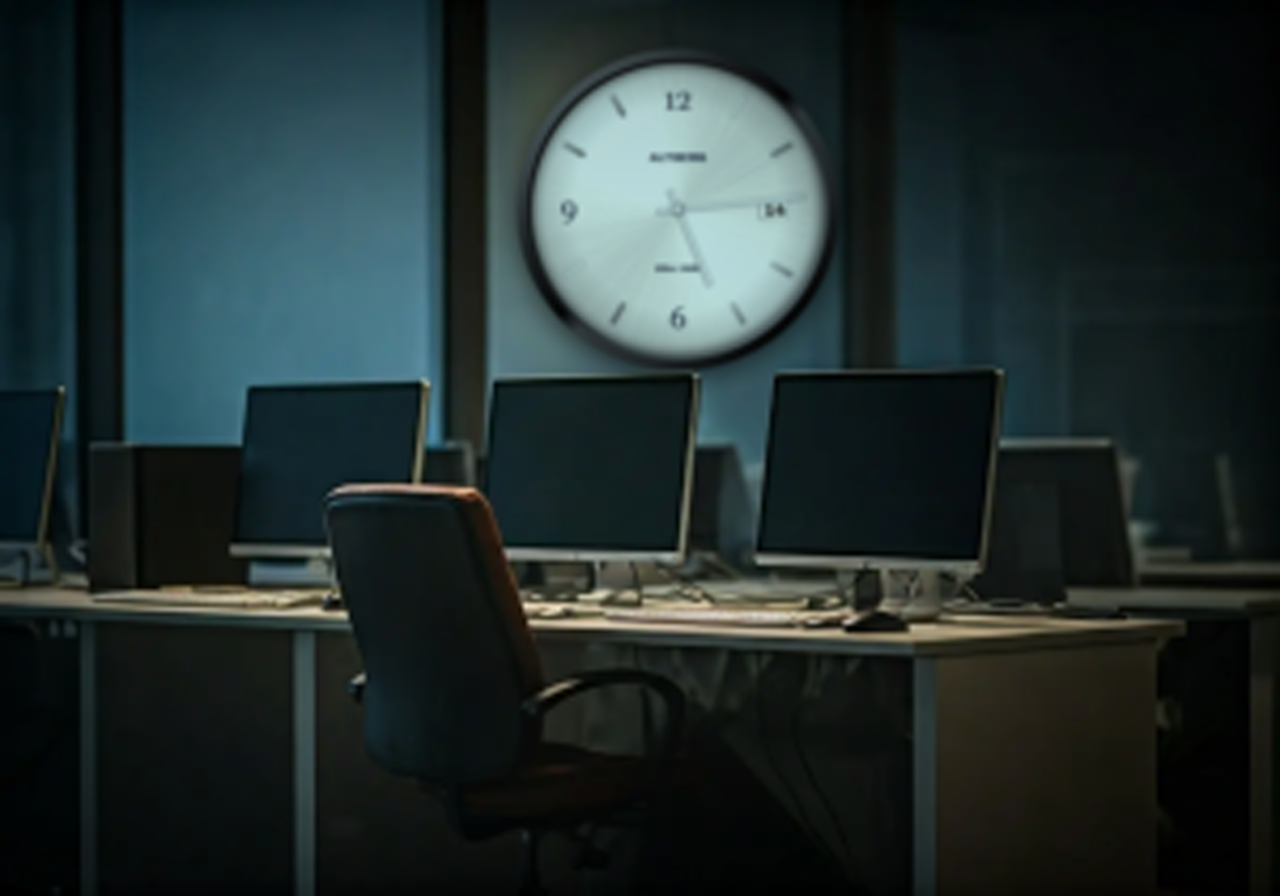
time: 5:14
